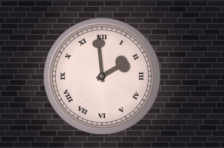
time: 1:59
